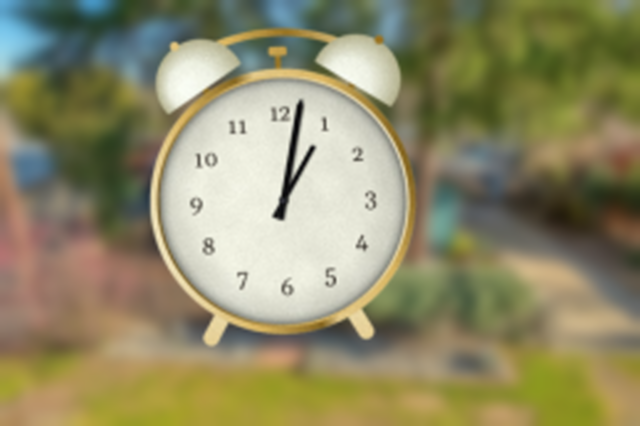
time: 1:02
